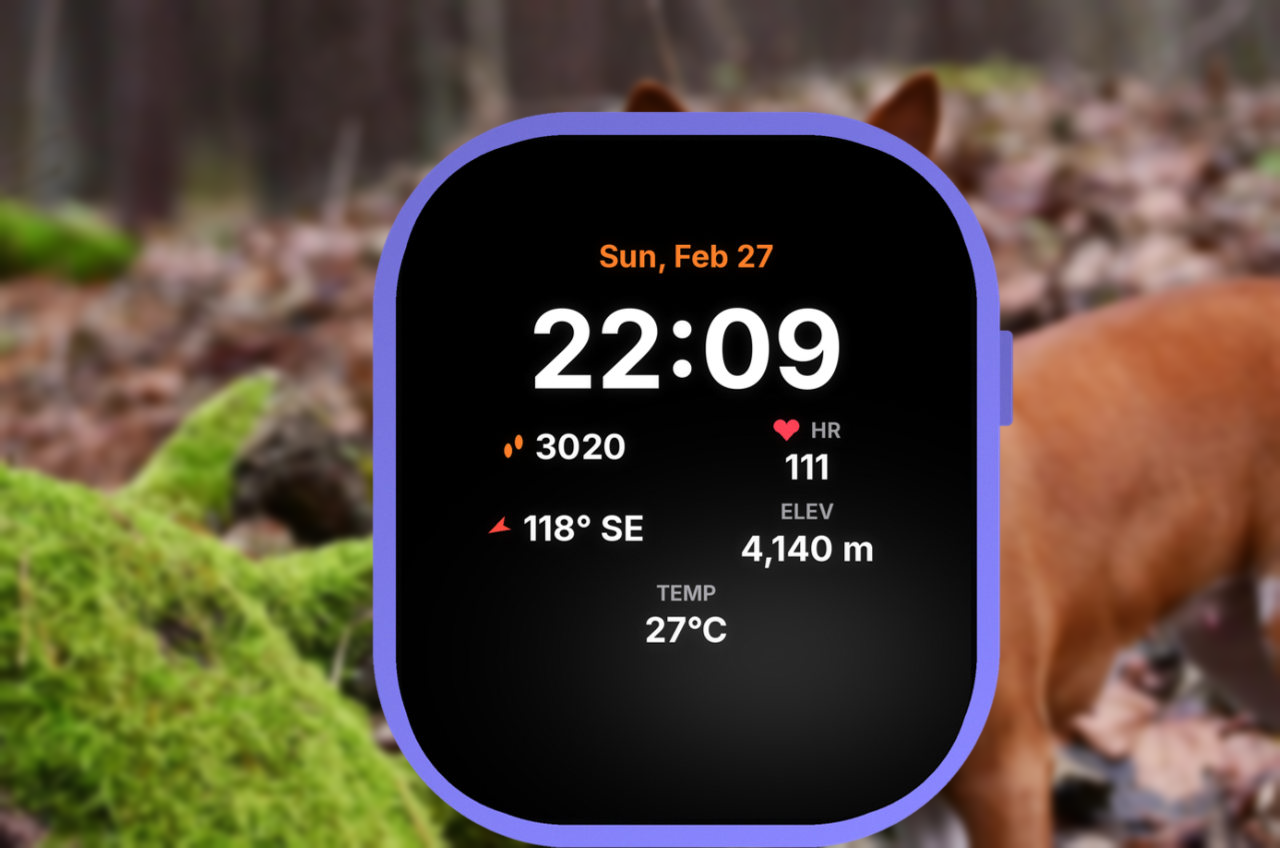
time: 22:09
